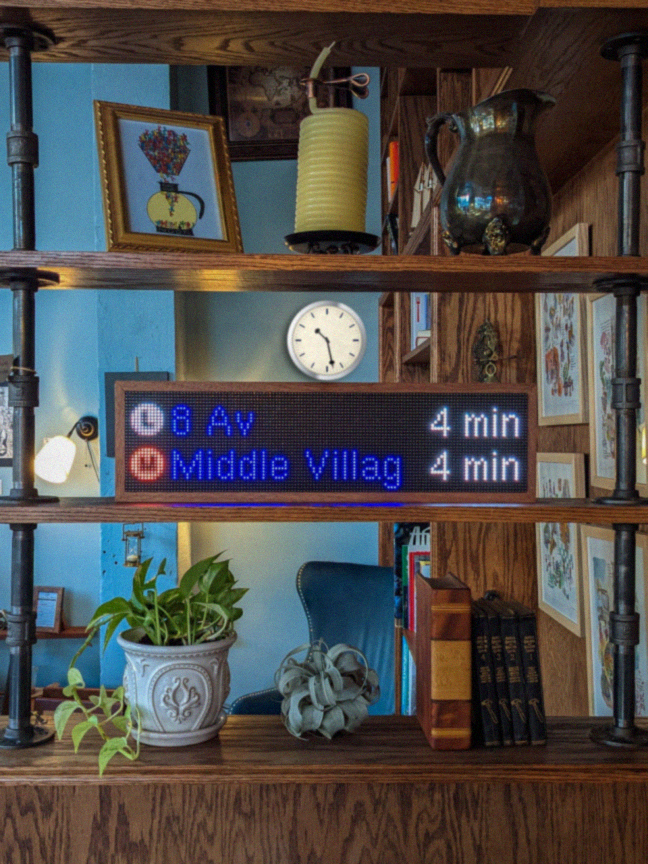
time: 10:28
